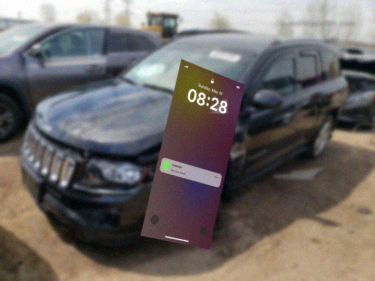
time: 8:28
